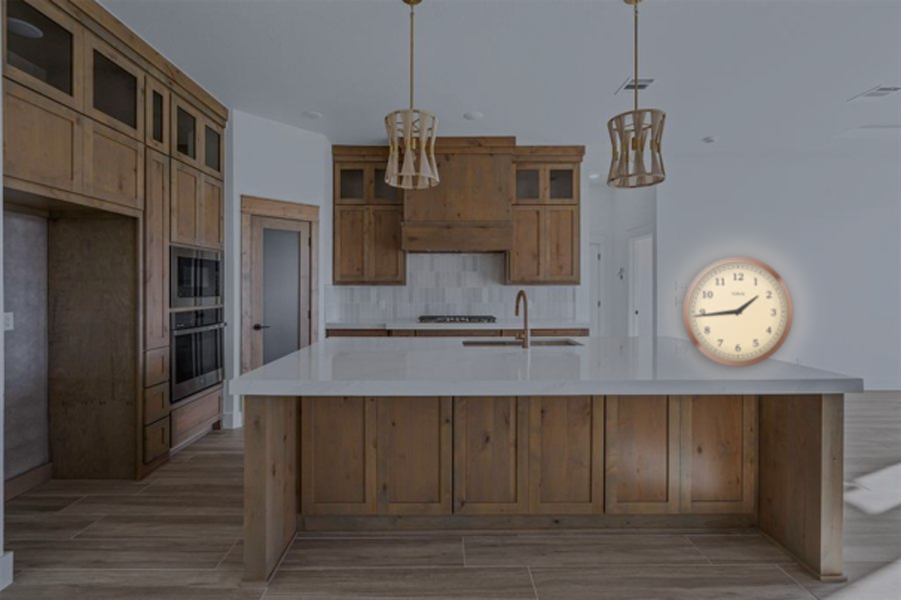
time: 1:44
